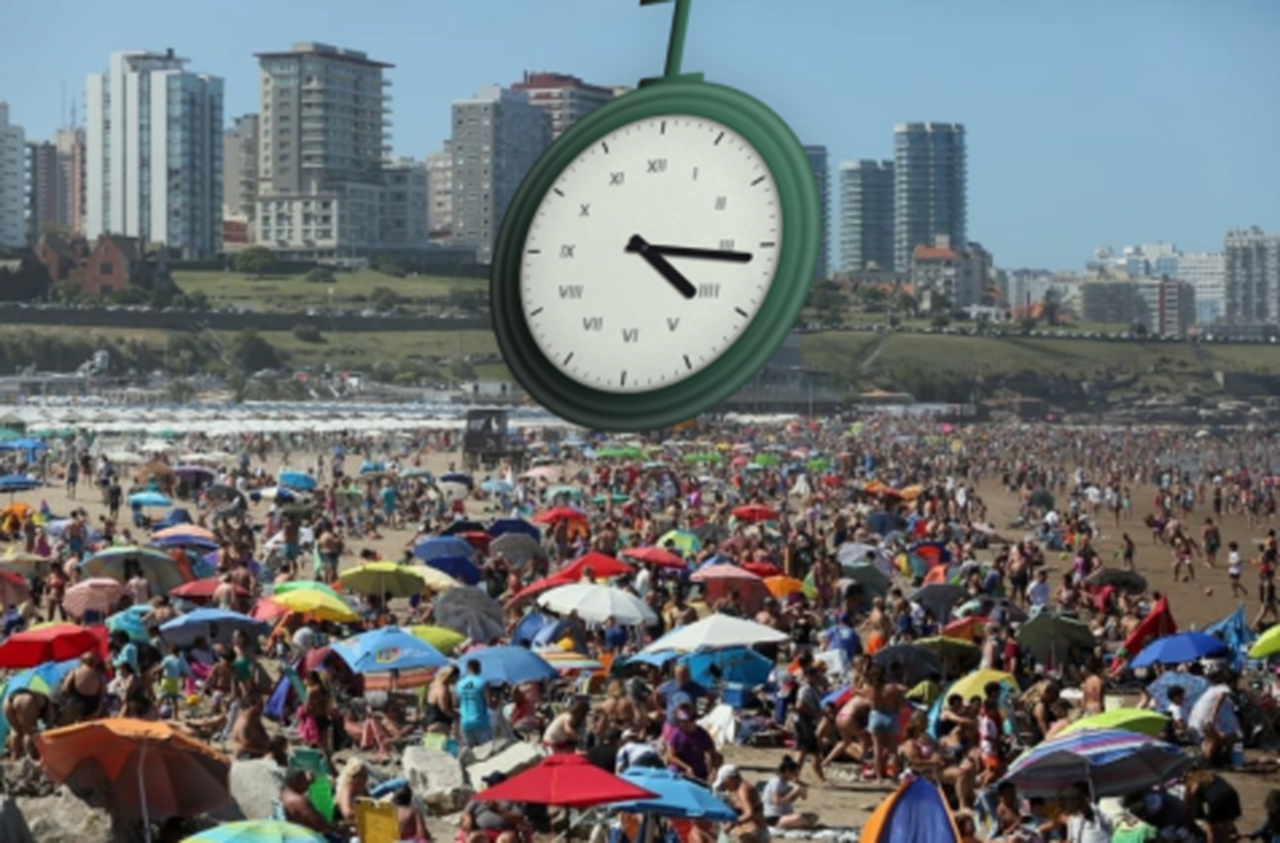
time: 4:16
